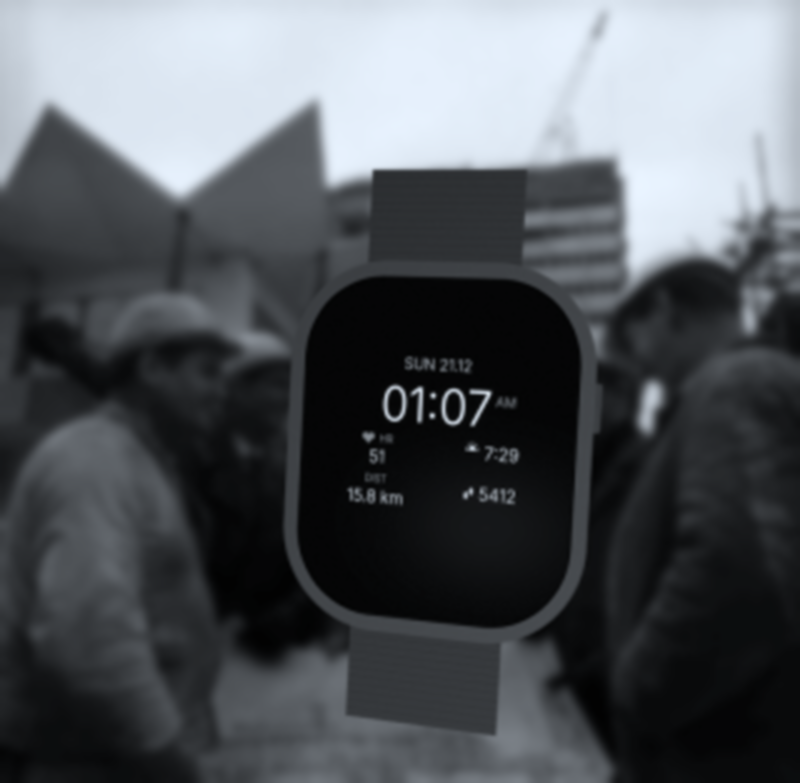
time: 1:07
